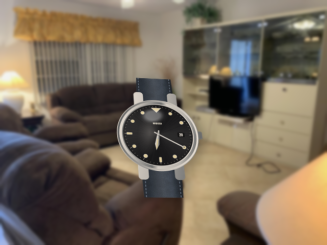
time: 6:20
